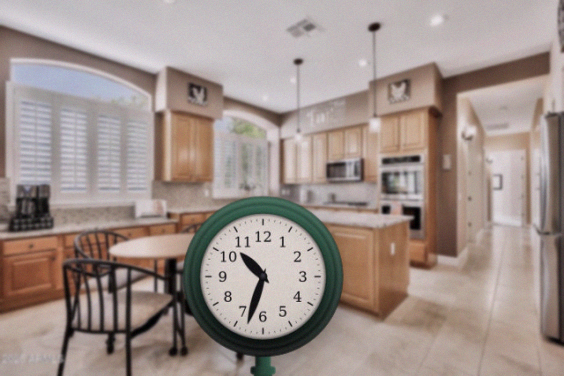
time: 10:33
